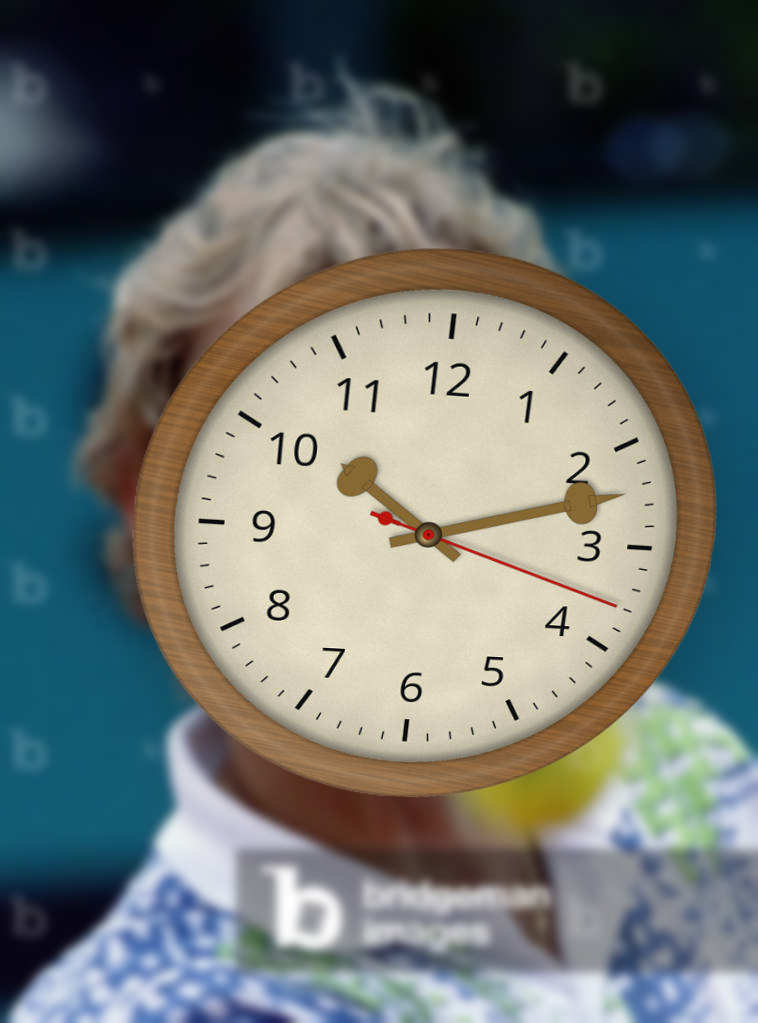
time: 10:12:18
